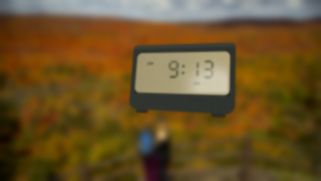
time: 9:13
